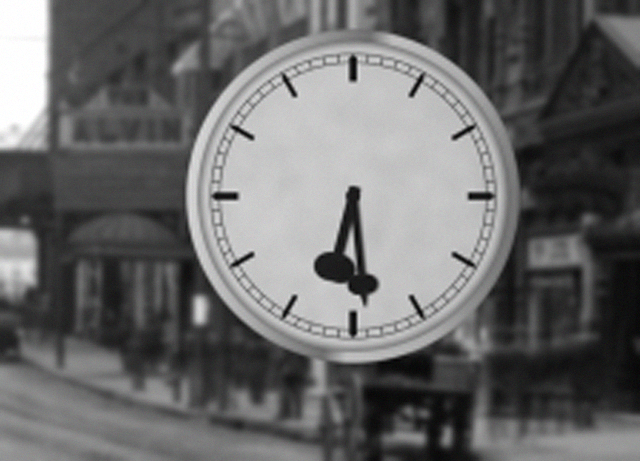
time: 6:29
